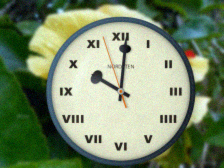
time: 10:00:57
